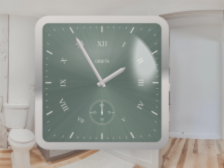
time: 1:55
